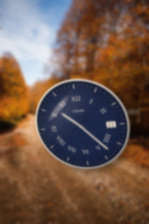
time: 10:23
